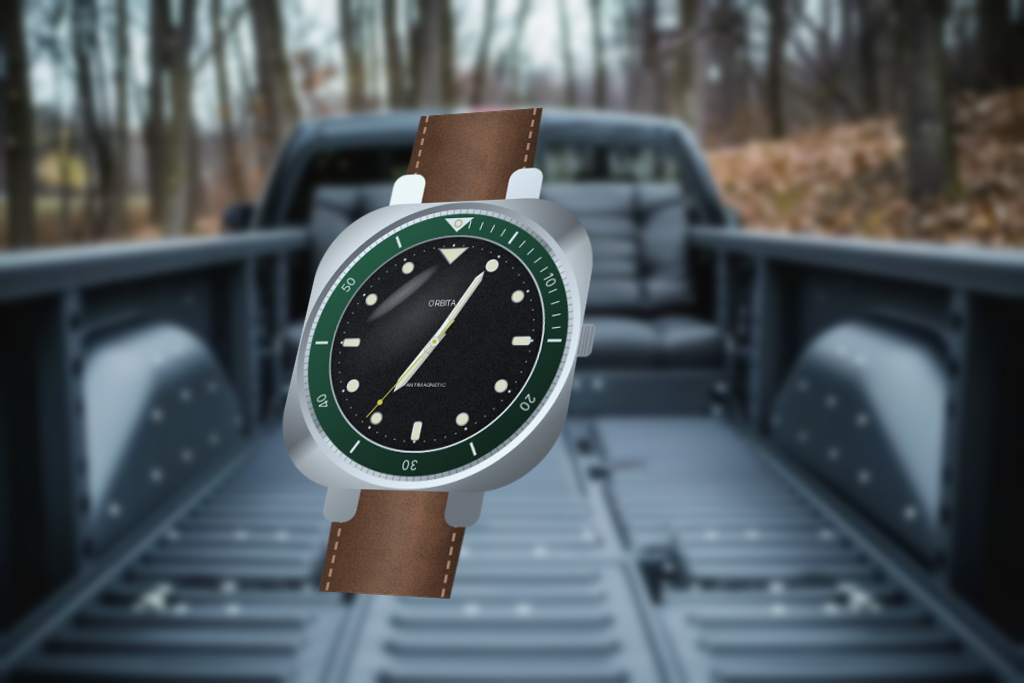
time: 7:04:36
